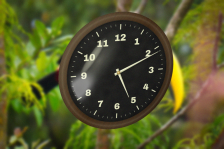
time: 5:11
